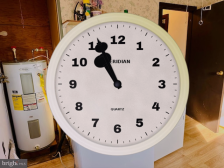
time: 10:56
